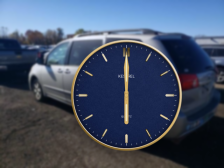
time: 6:00
